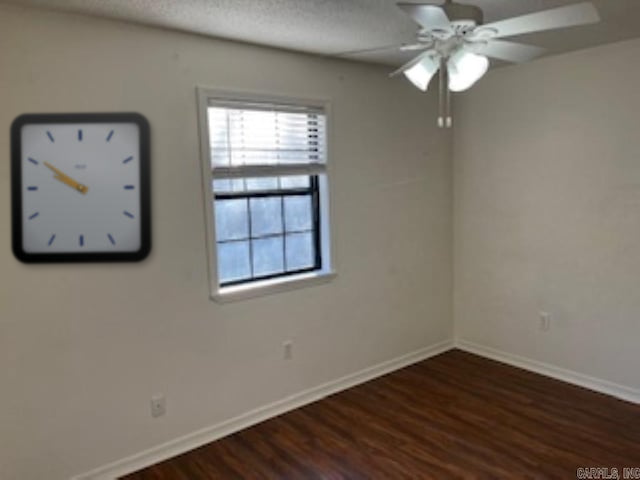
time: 9:51
